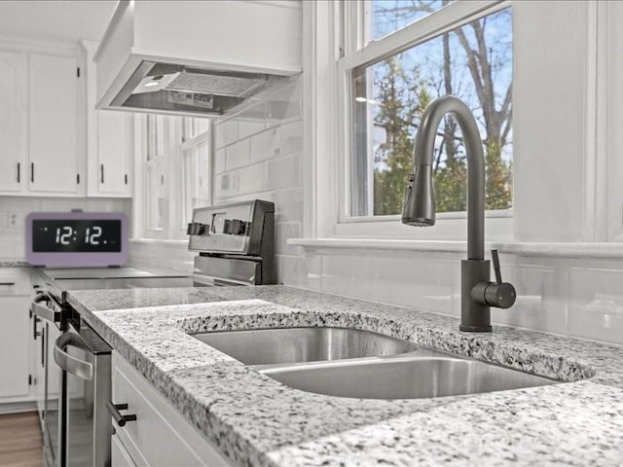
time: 12:12
